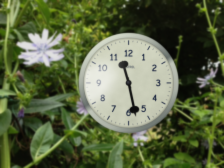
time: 11:28
